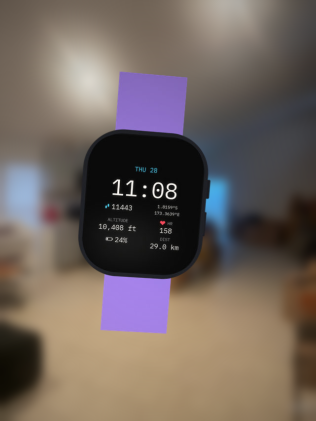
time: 11:08
